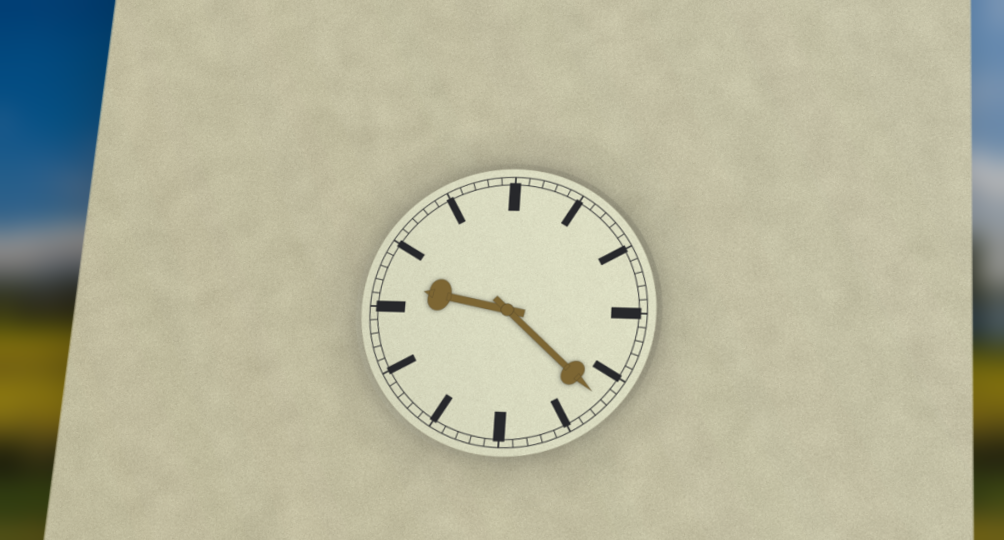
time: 9:22
